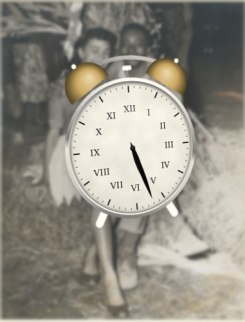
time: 5:27
